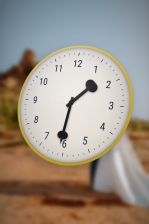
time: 1:31
